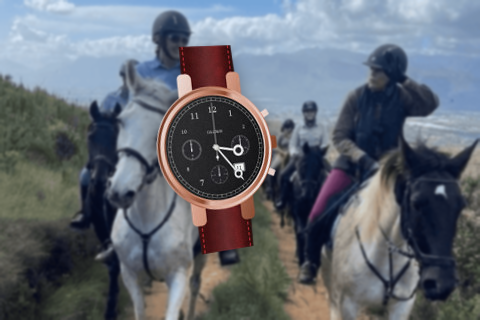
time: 3:24
